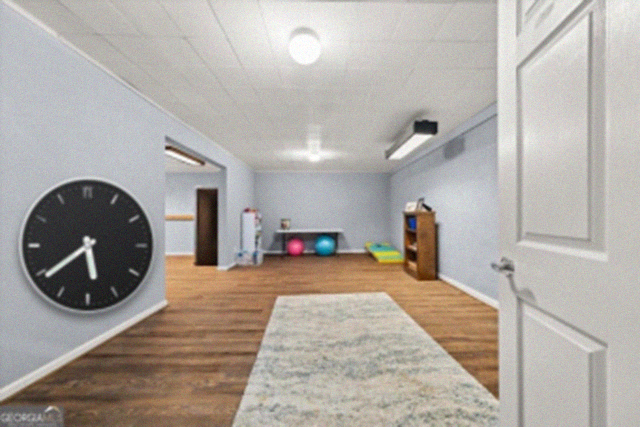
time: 5:39
